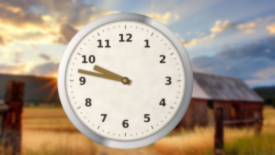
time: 9:47
